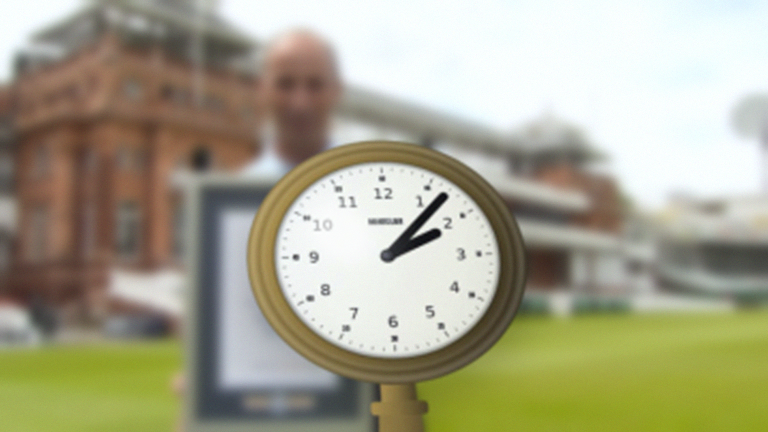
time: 2:07
